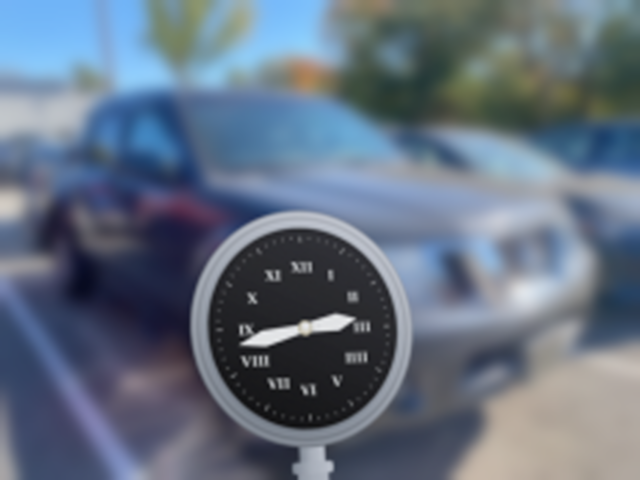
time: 2:43
